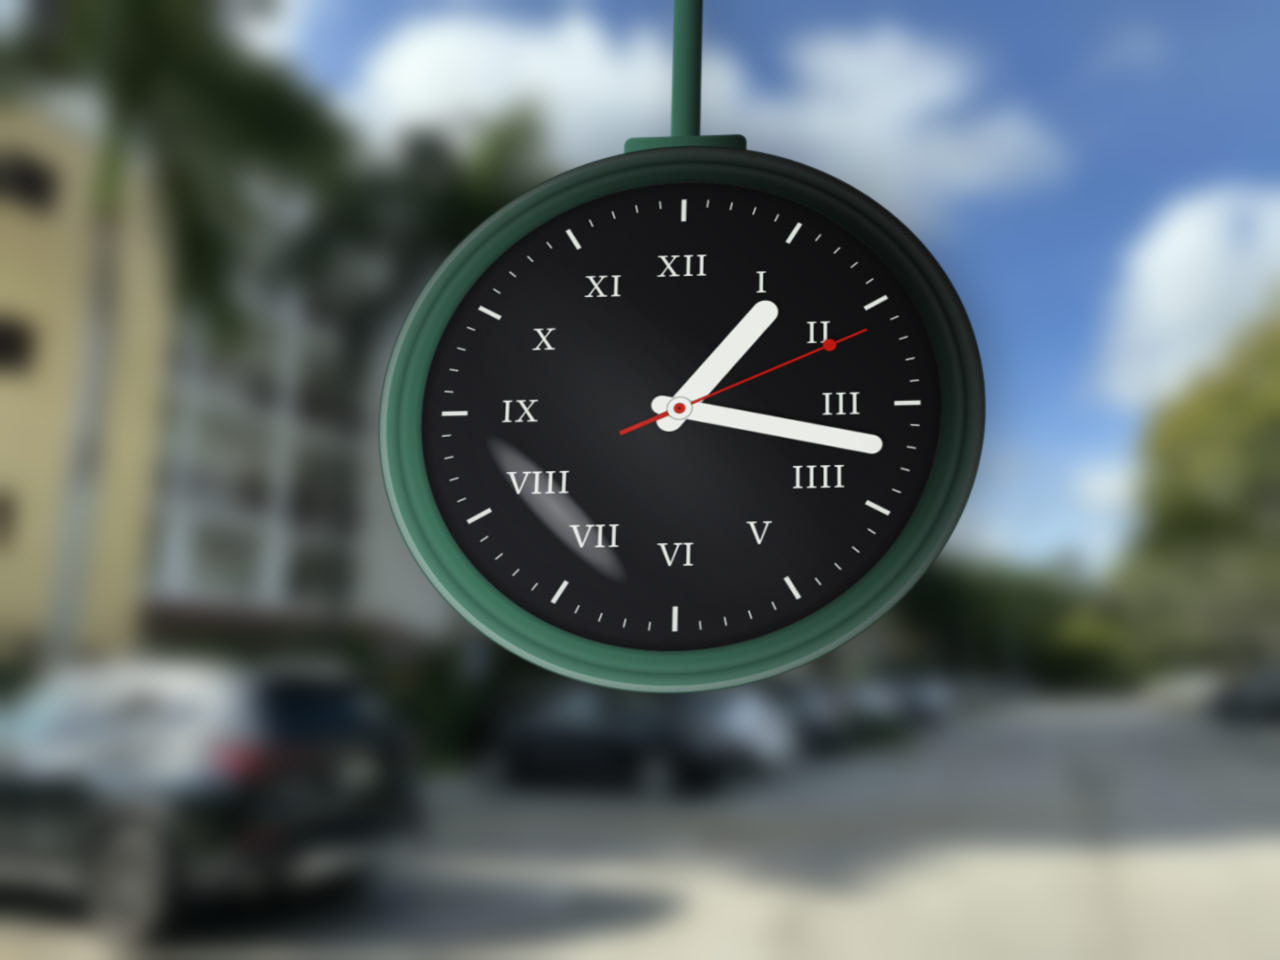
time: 1:17:11
